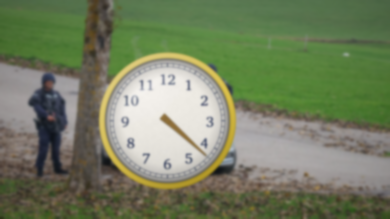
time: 4:22
